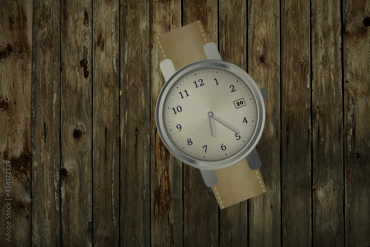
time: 6:24
